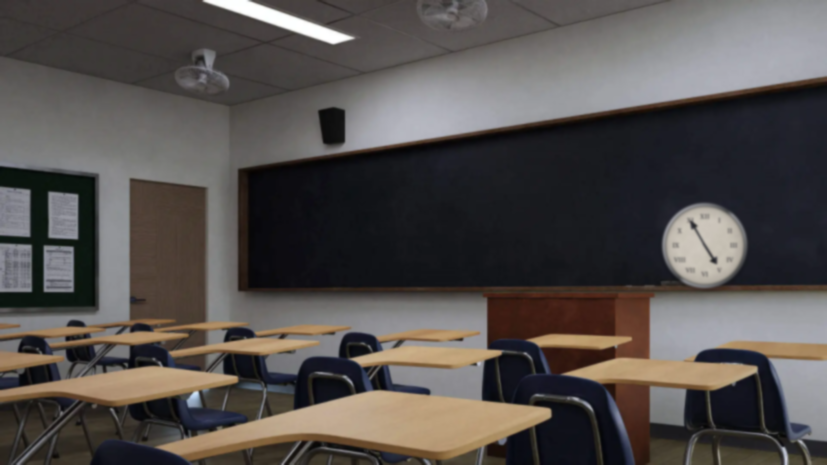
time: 4:55
